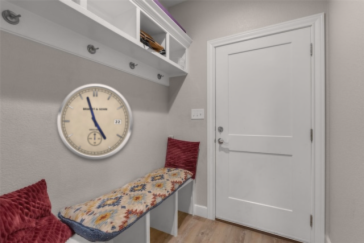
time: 4:57
